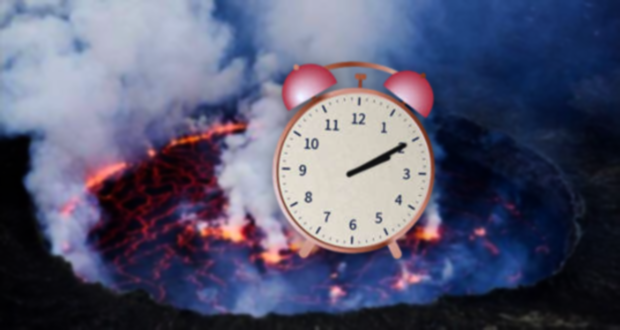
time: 2:10
